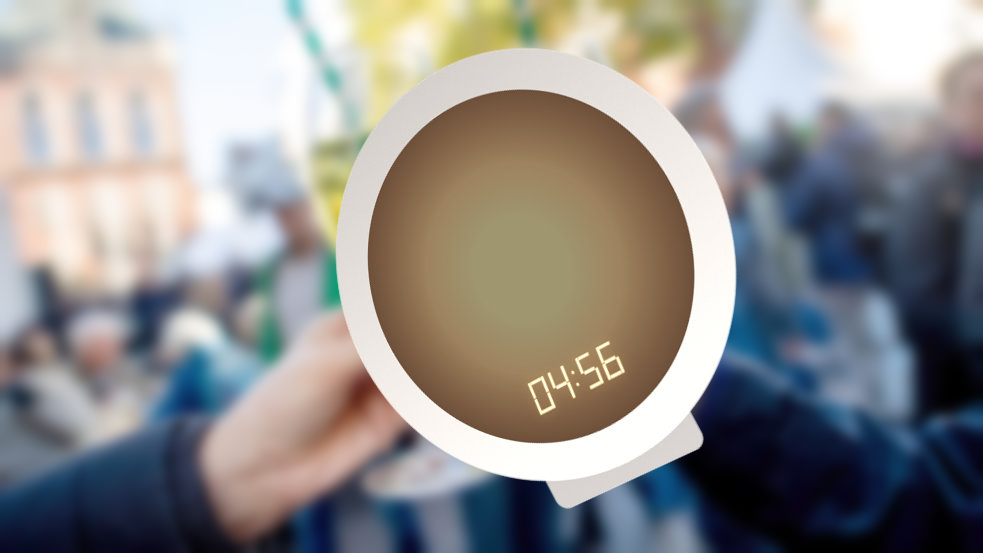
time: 4:56
